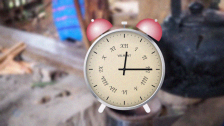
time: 12:15
